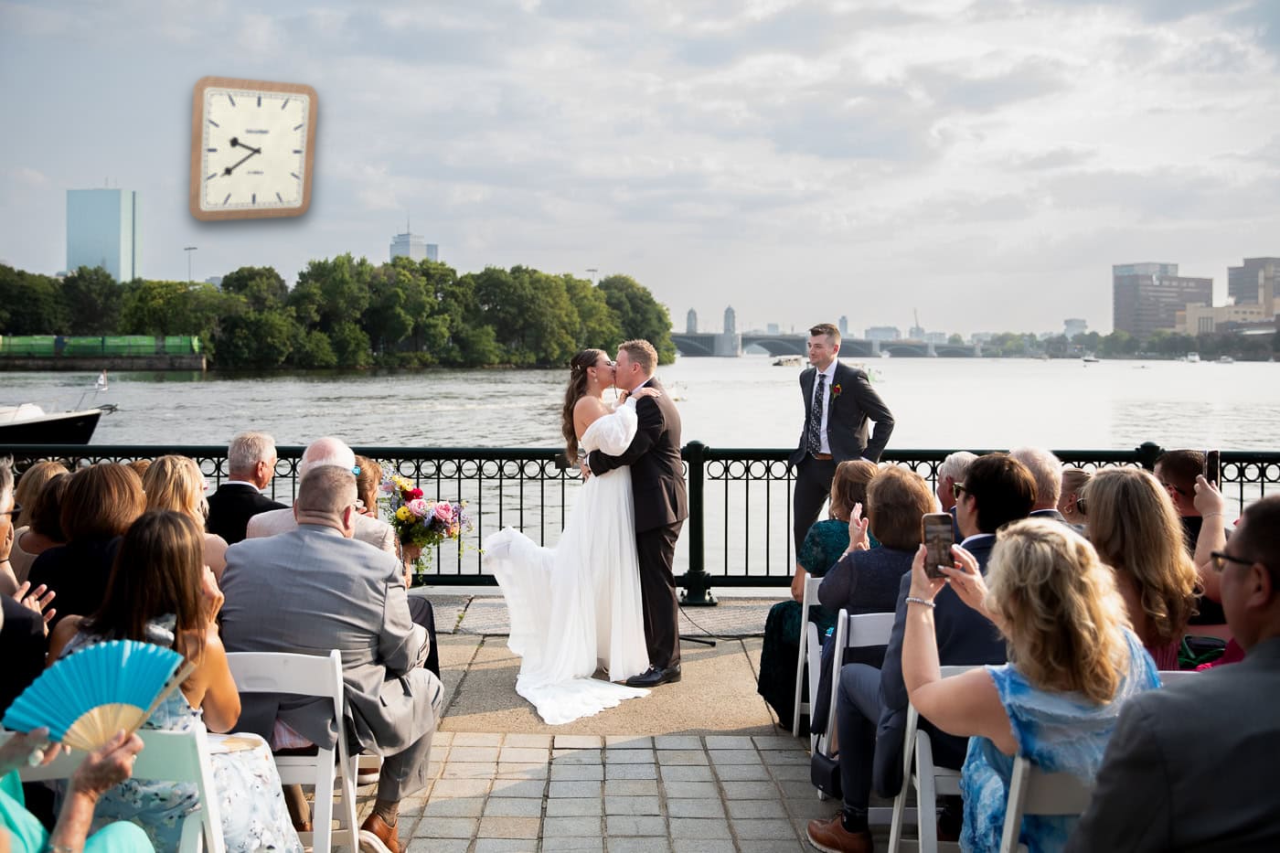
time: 9:39
